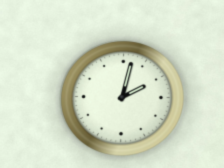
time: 2:02
